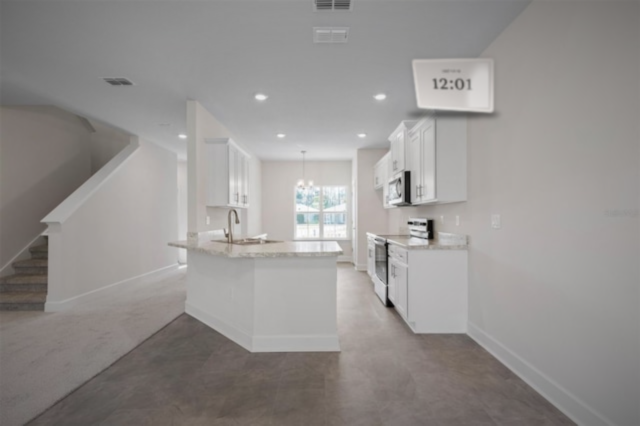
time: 12:01
